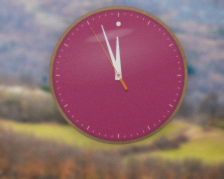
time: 11:56:55
